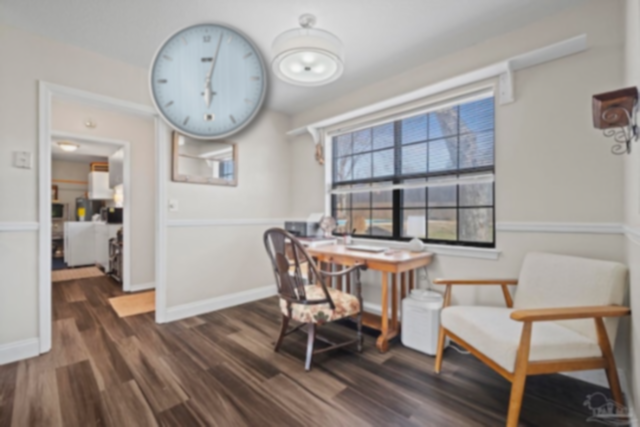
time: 6:03
